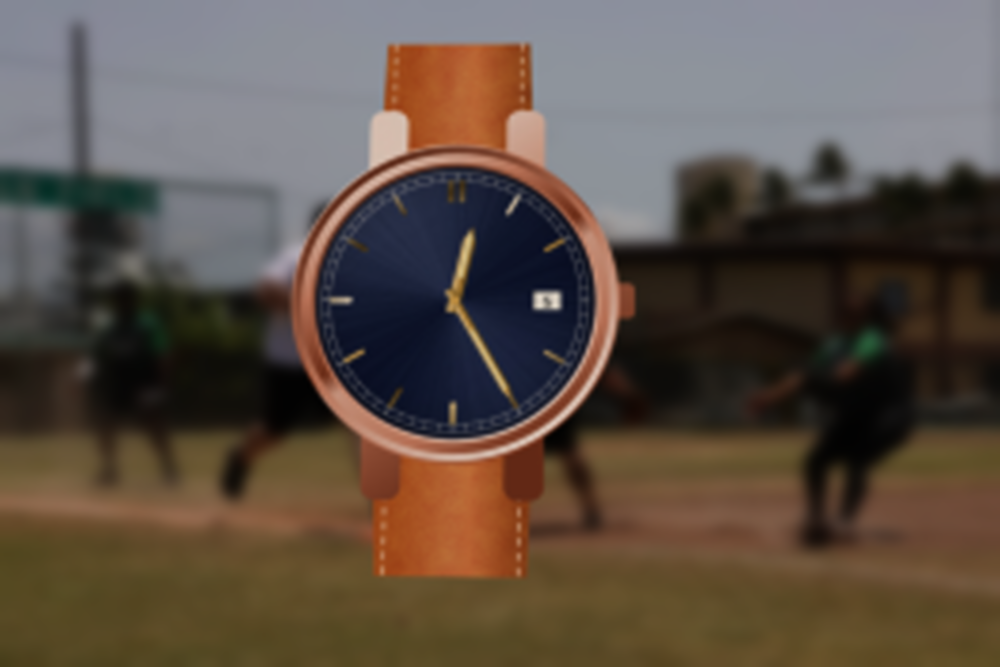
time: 12:25
